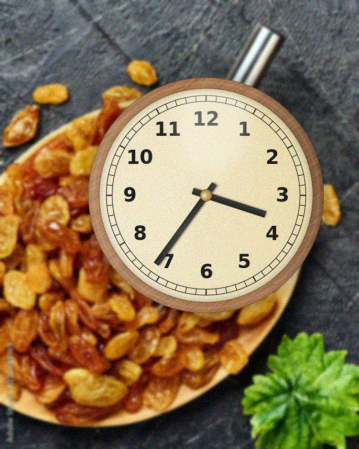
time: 3:36
